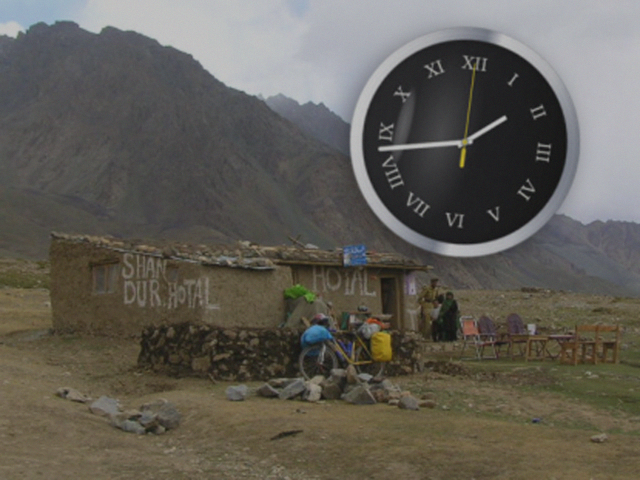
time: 1:43:00
